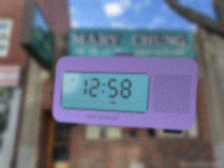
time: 12:58
